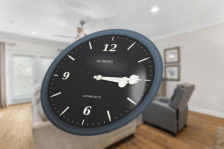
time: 3:15
